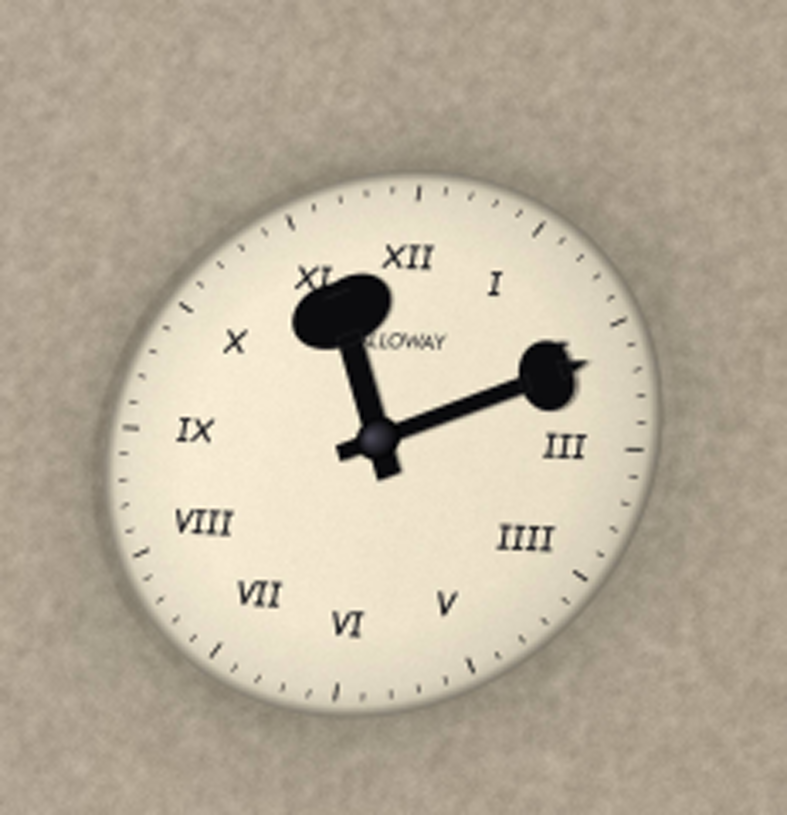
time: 11:11
